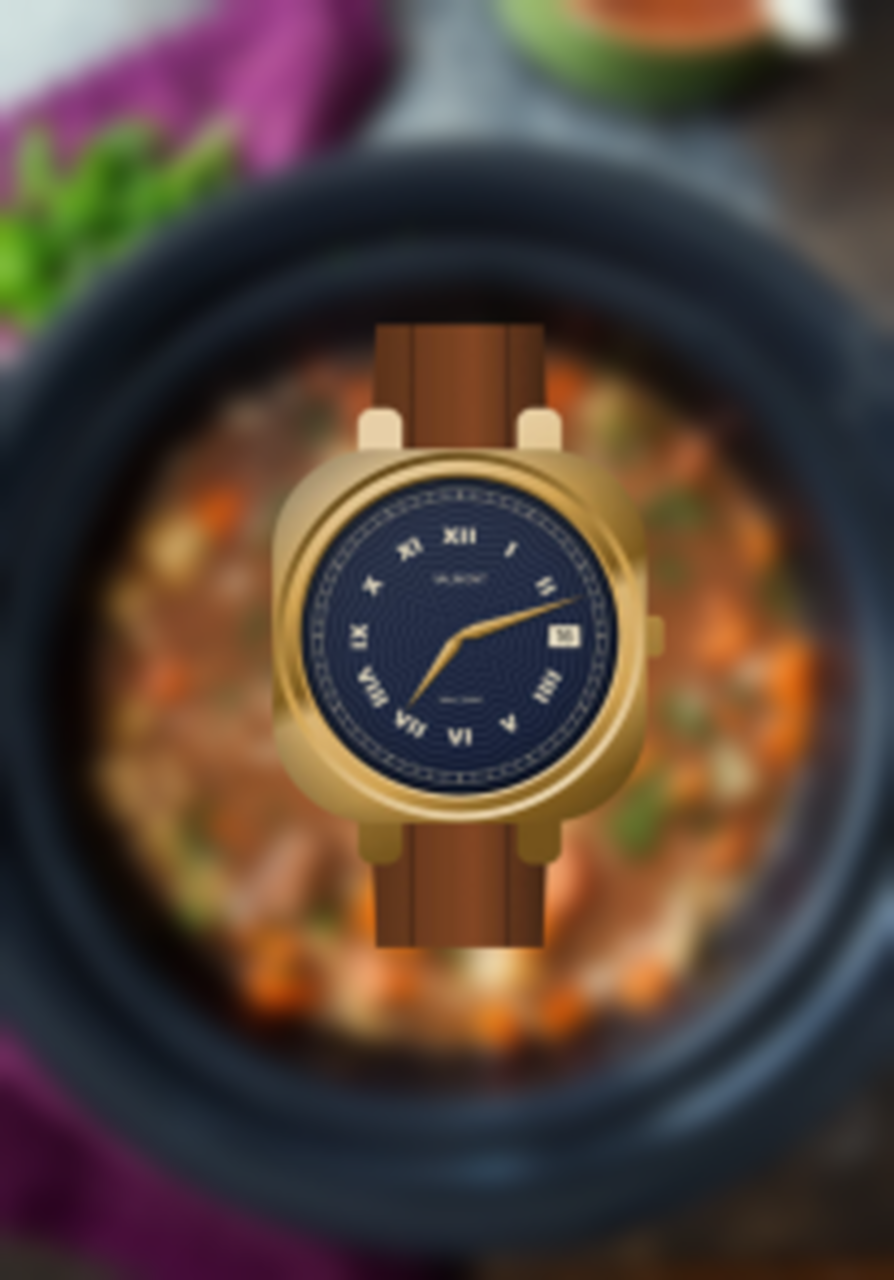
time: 7:12
